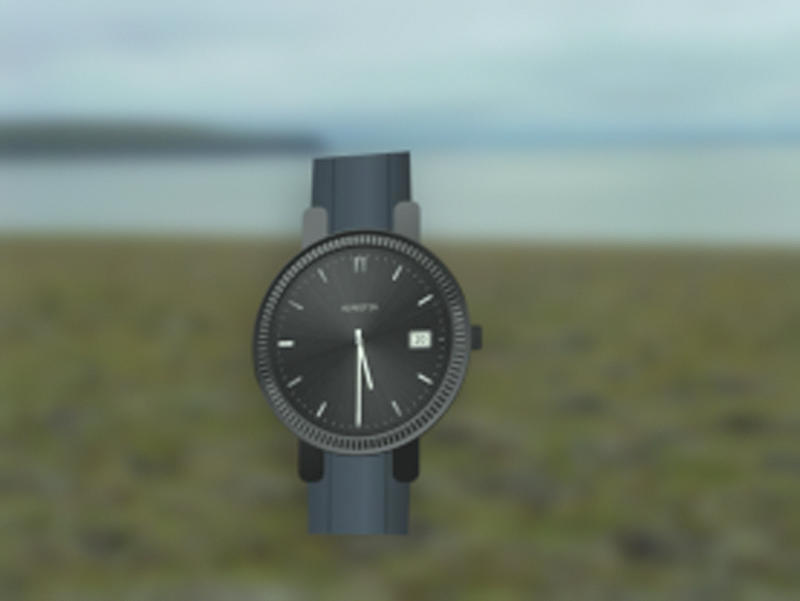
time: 5:30
